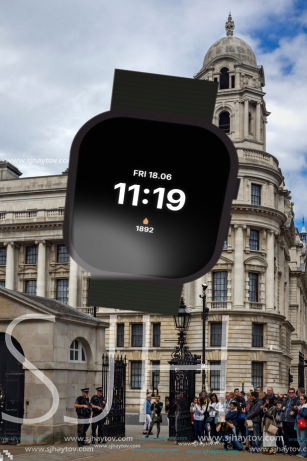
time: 11:19
